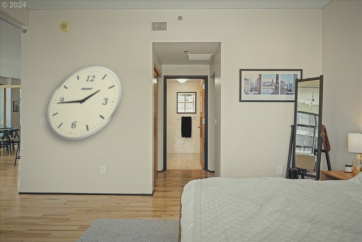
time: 1:44
